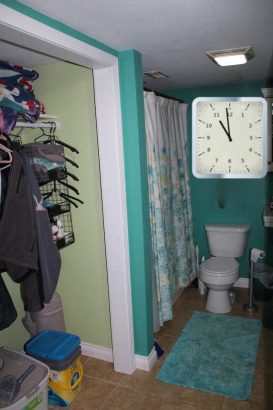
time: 10:59
